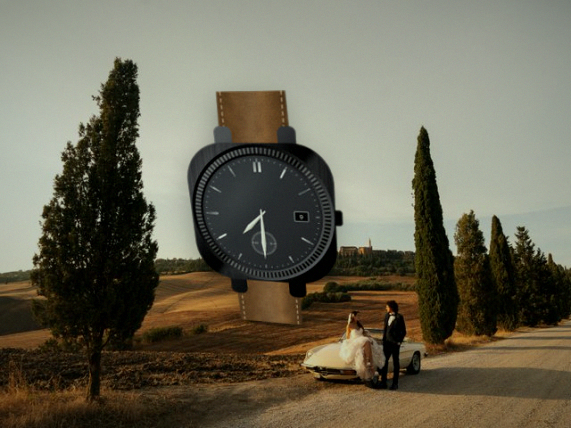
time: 7:30
